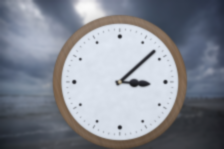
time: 3:08
